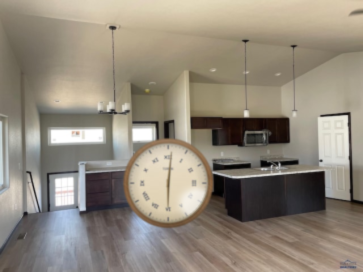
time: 6:01
